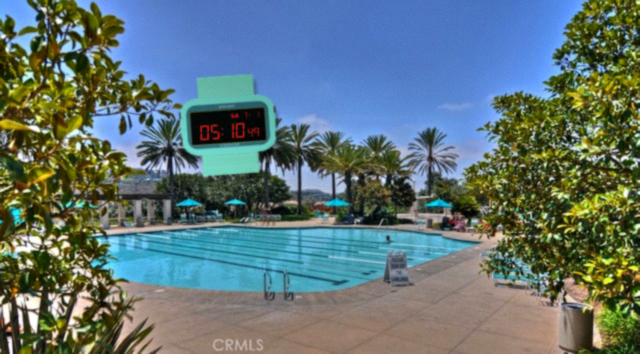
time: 5:10
